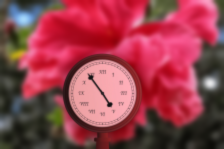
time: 4:54
